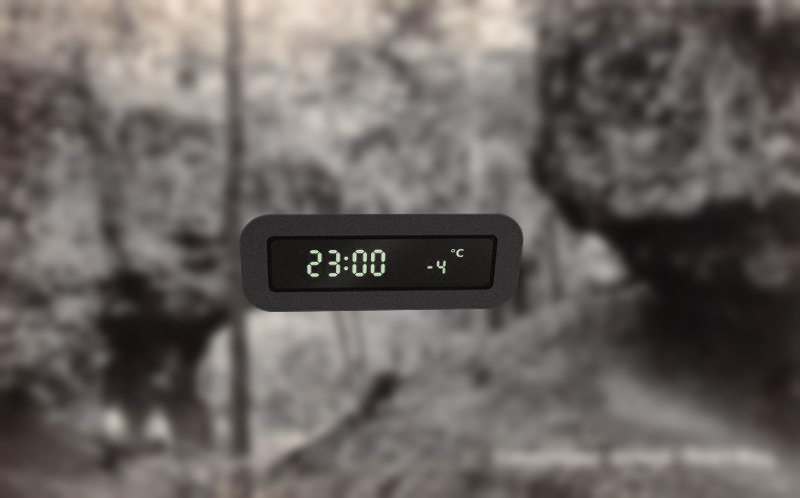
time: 23:00
